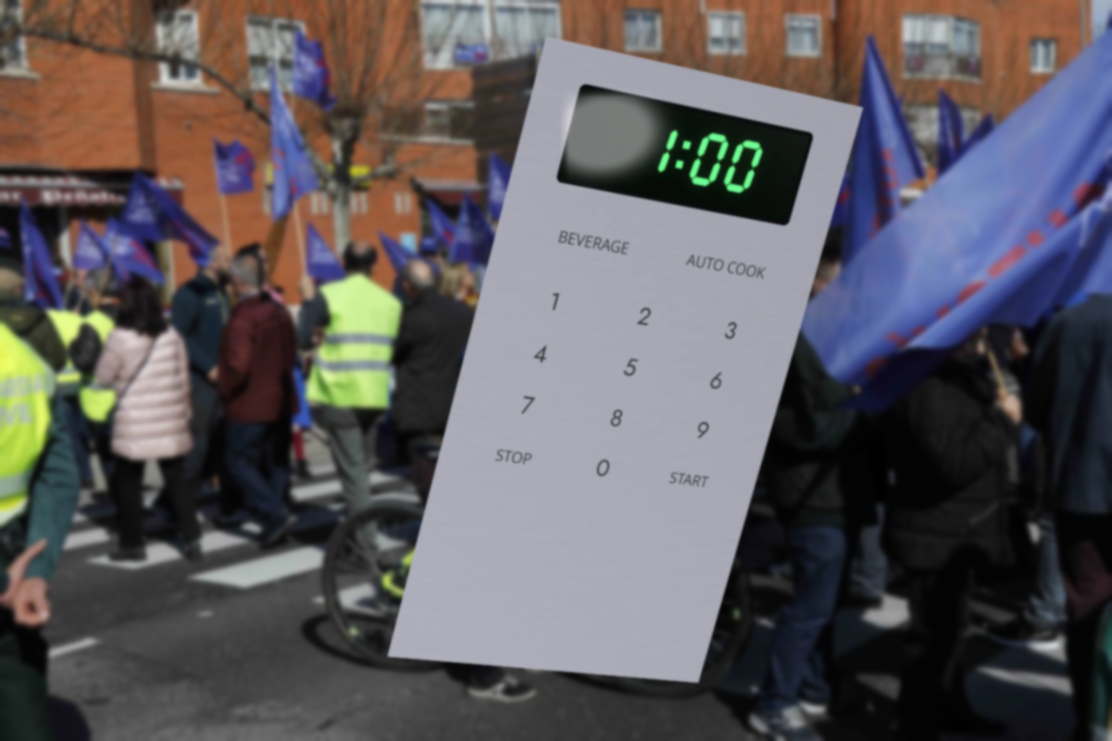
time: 1:00
